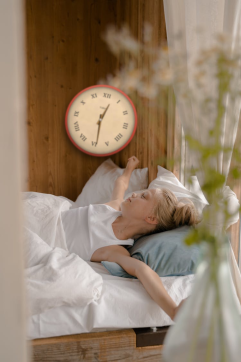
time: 12:29
